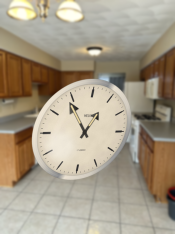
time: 12:54
